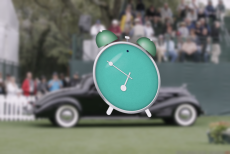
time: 6:50
